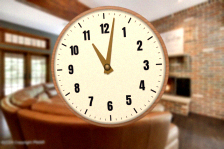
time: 11:02
